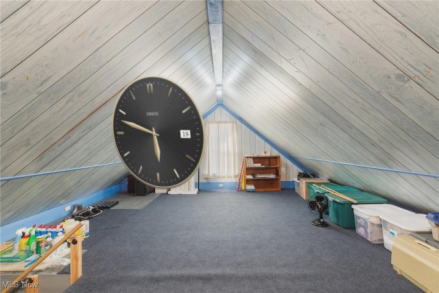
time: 5:48
